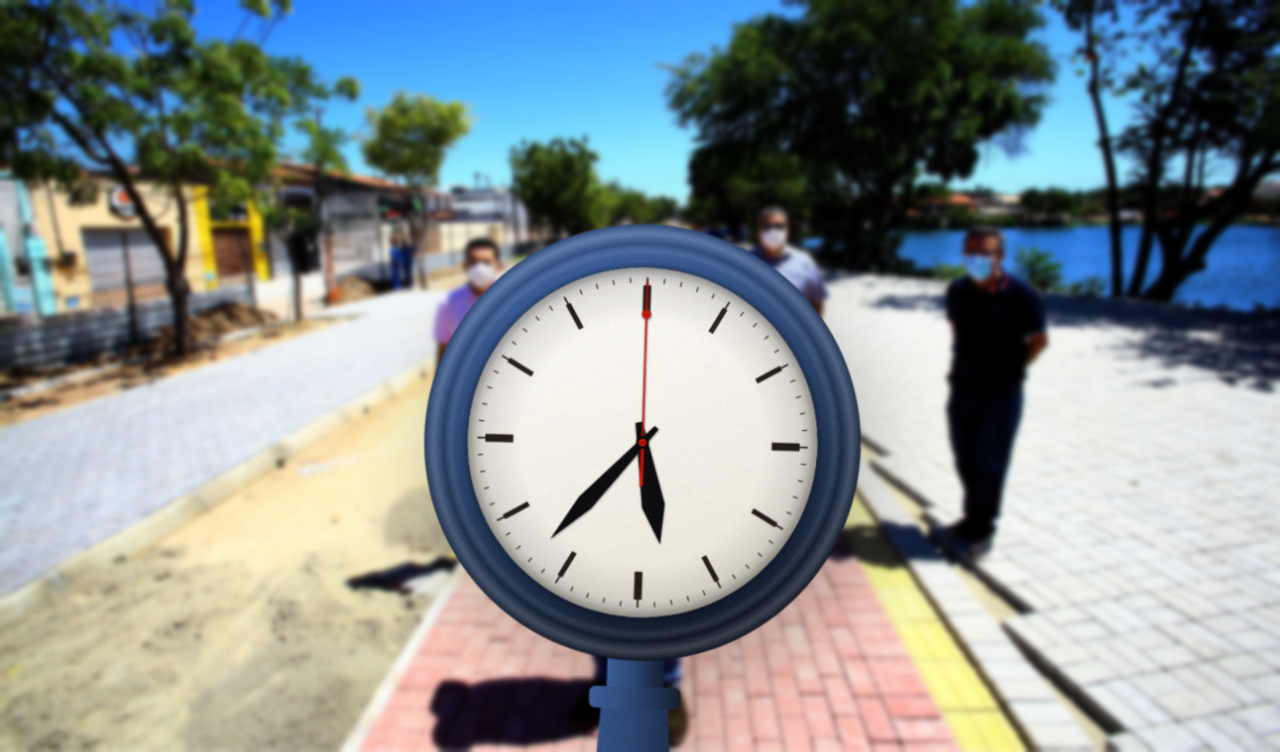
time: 5:37:00
